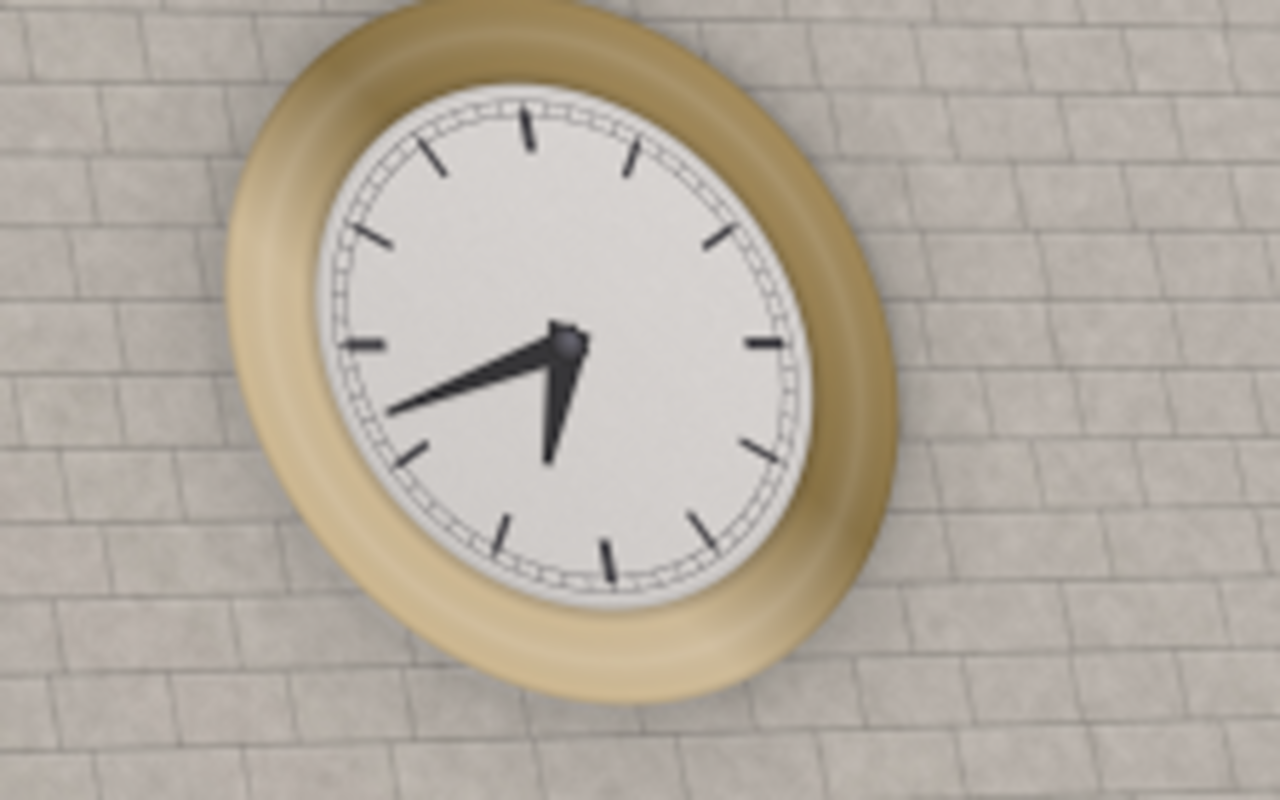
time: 6:42
